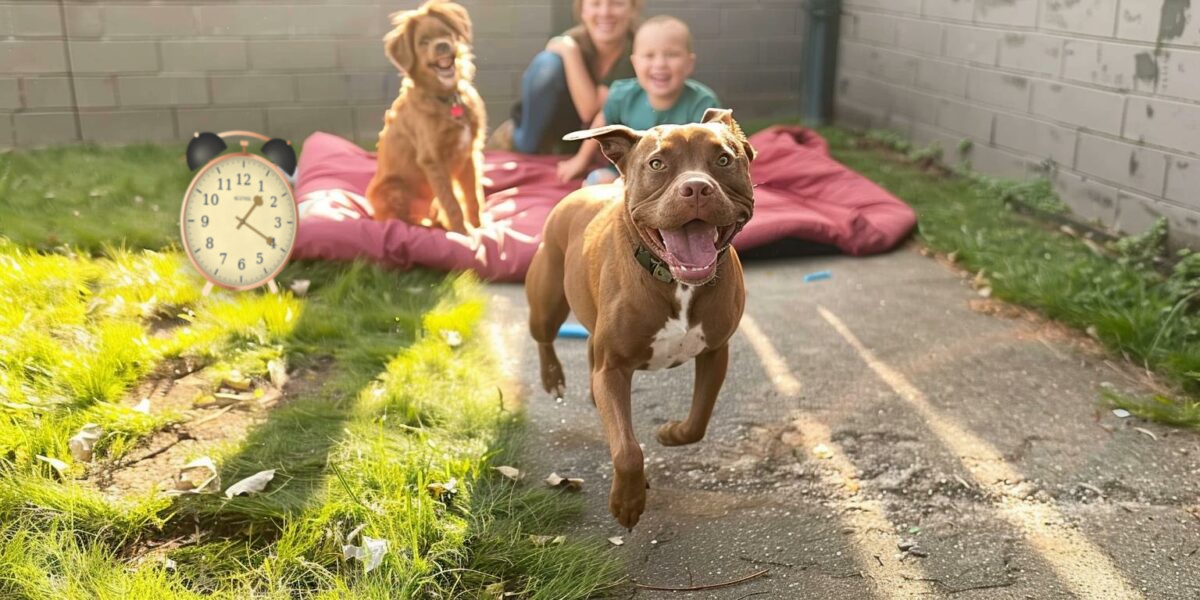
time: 1:20
